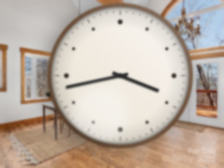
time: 3:43
